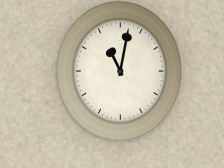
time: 11:02
